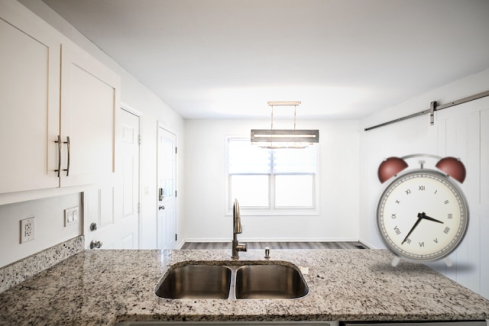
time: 3:36
